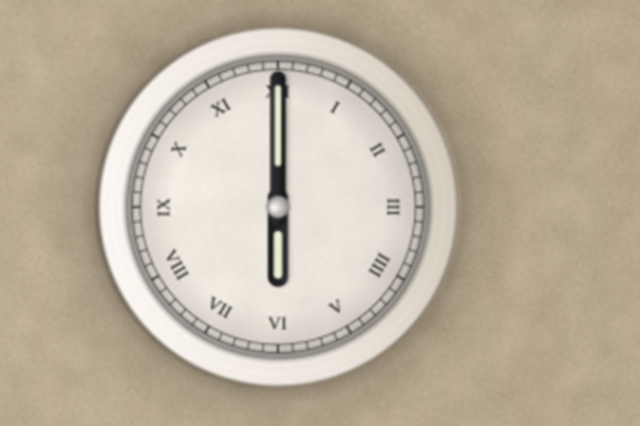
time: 6:00
